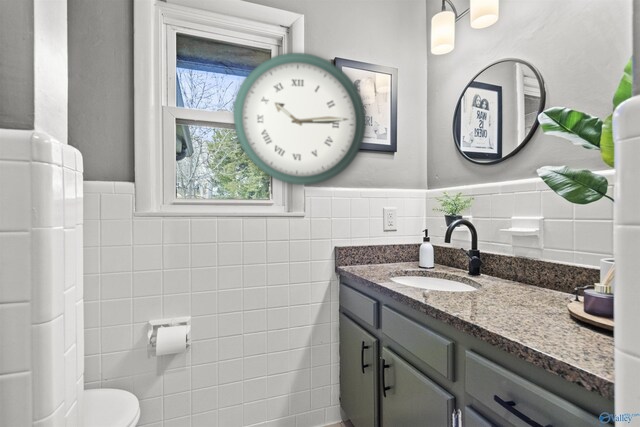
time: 10:14
